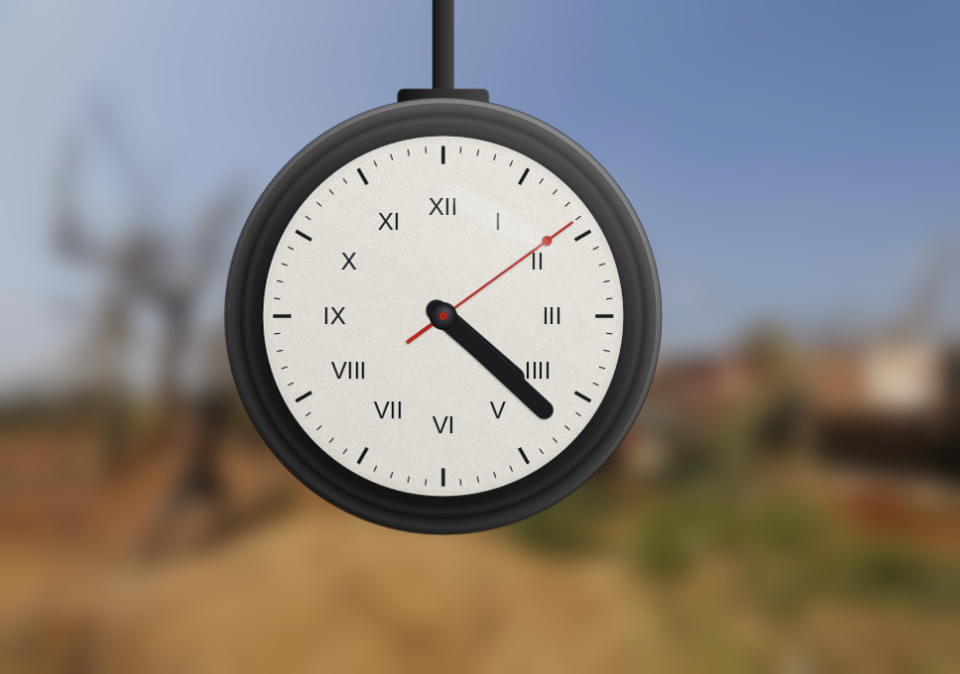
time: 4:22:09
